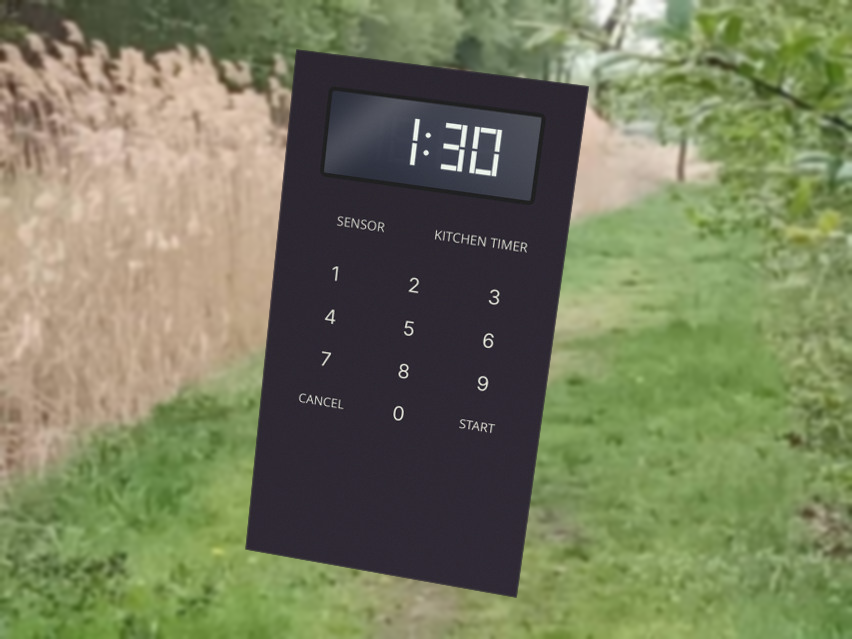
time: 1:30
